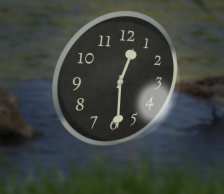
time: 12:29
